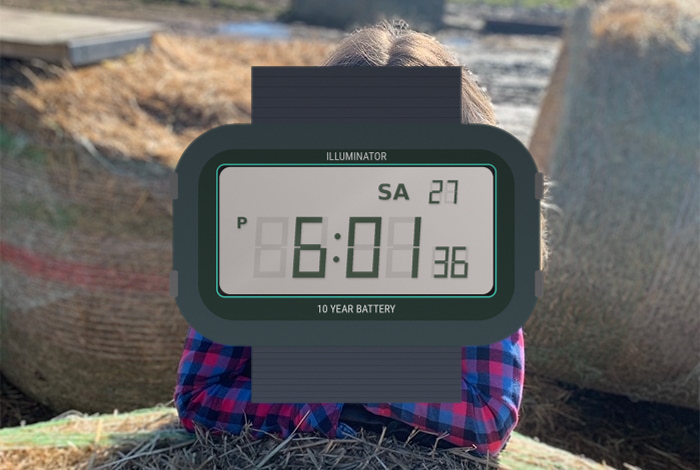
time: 6:01:36
